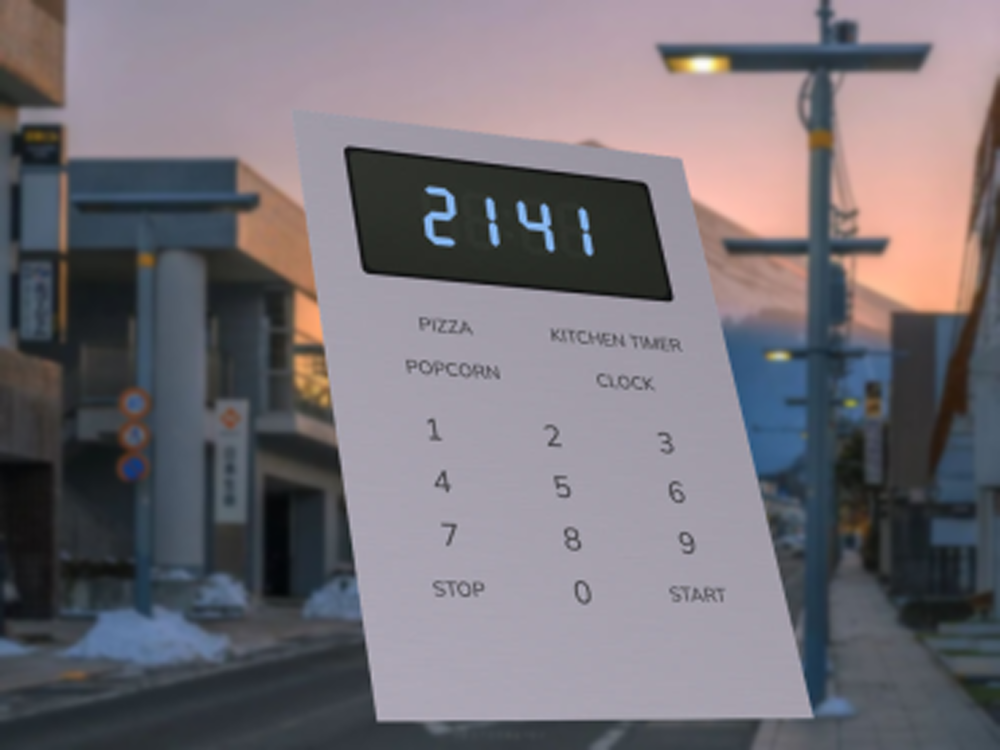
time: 21:41
